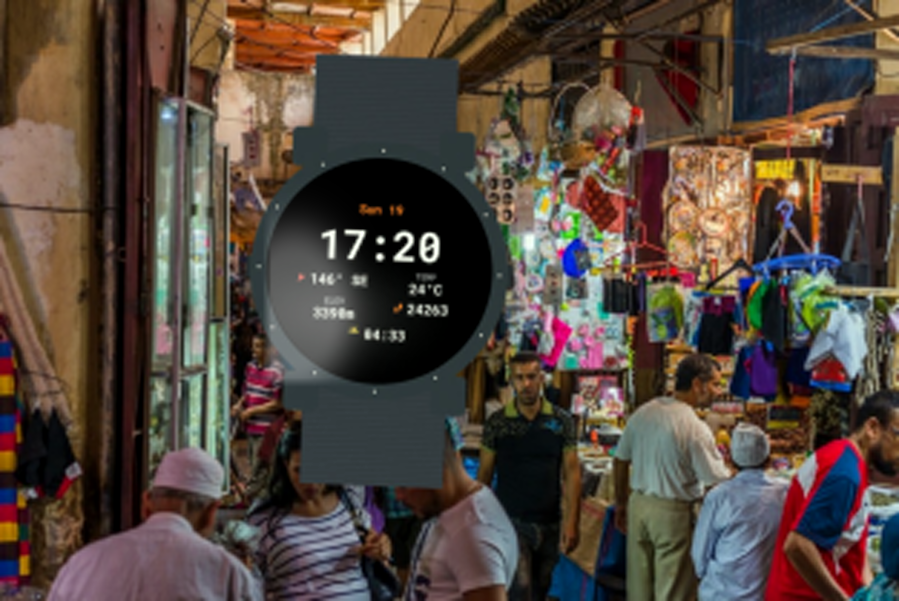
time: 17:20
